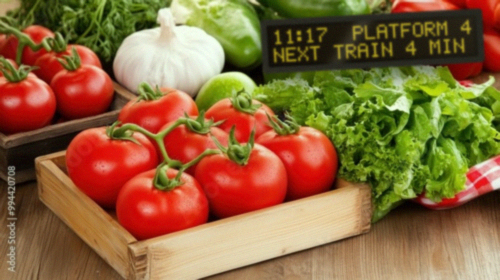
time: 11:17
